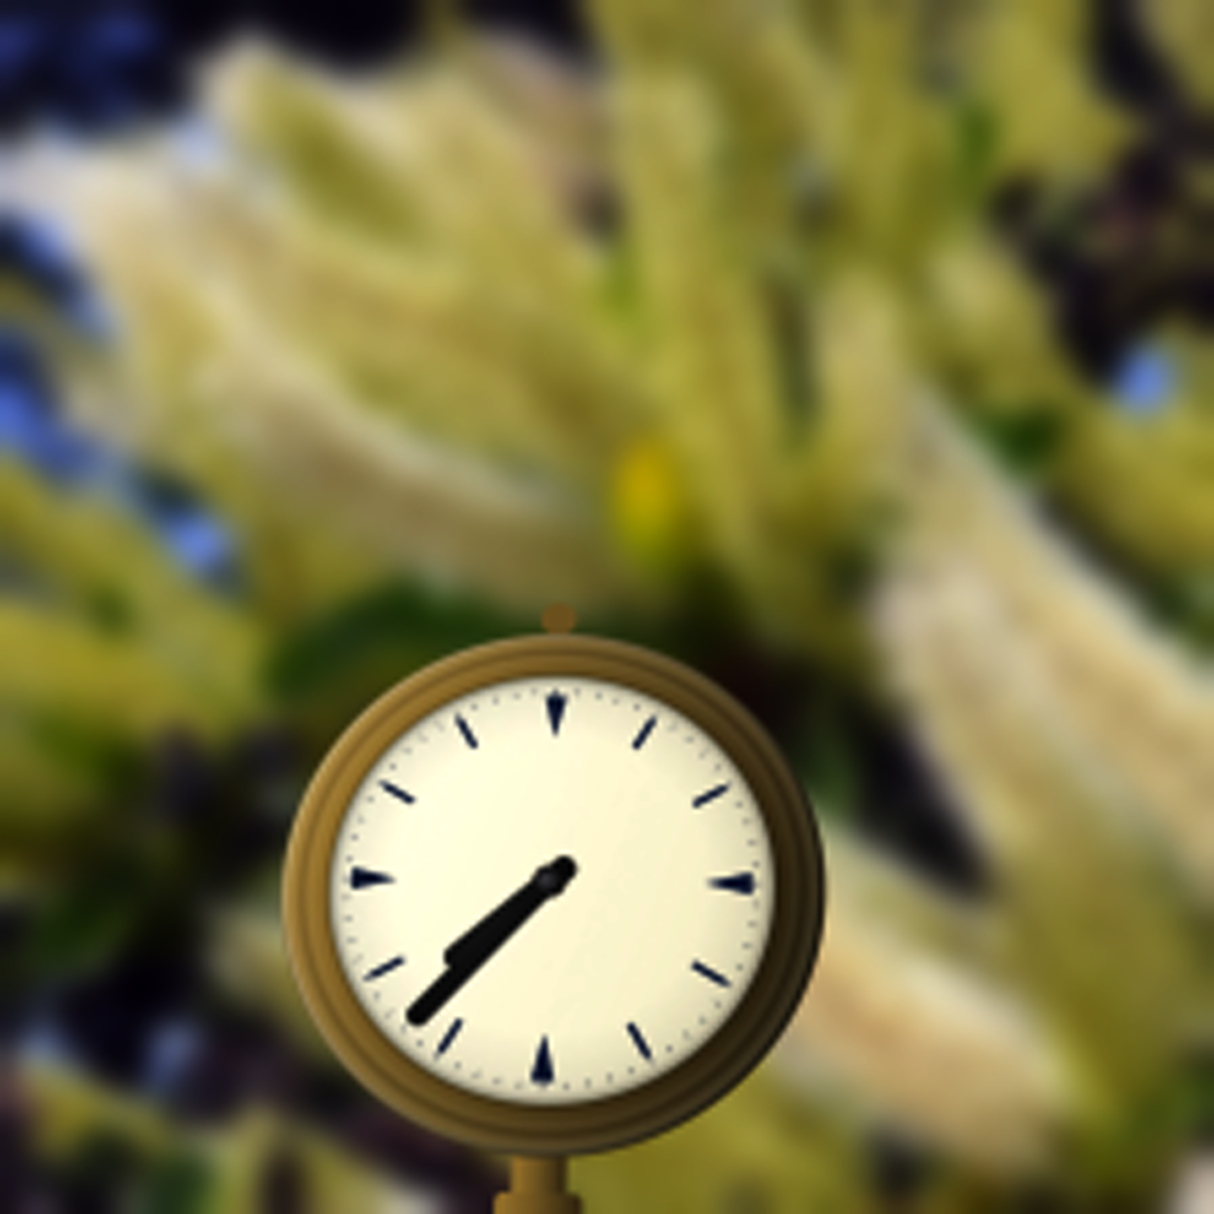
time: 7:37
